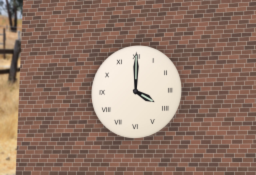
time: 4:00
